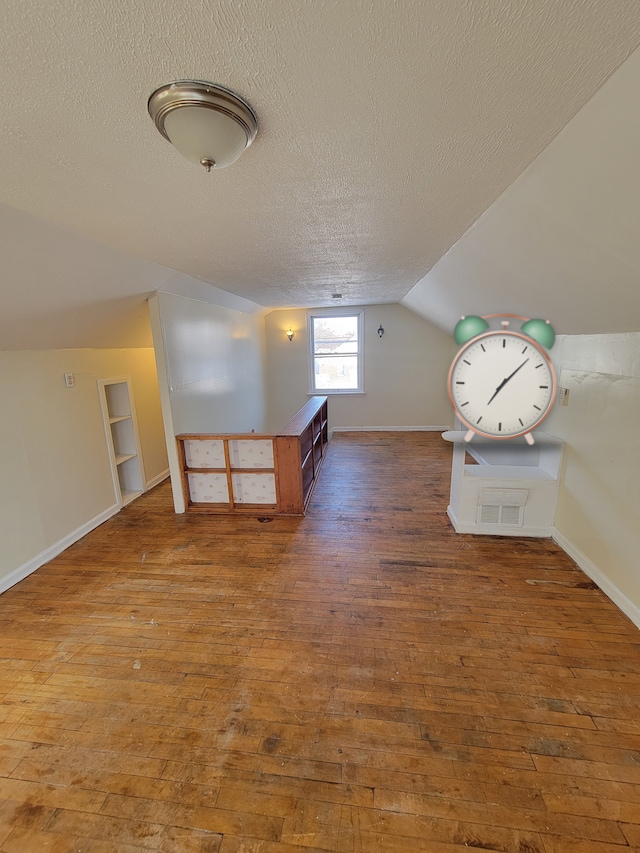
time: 7:07
